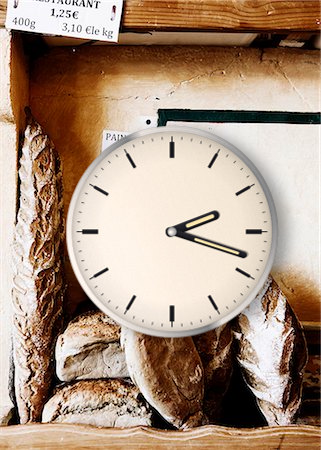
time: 2:18
